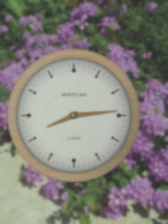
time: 8:14
